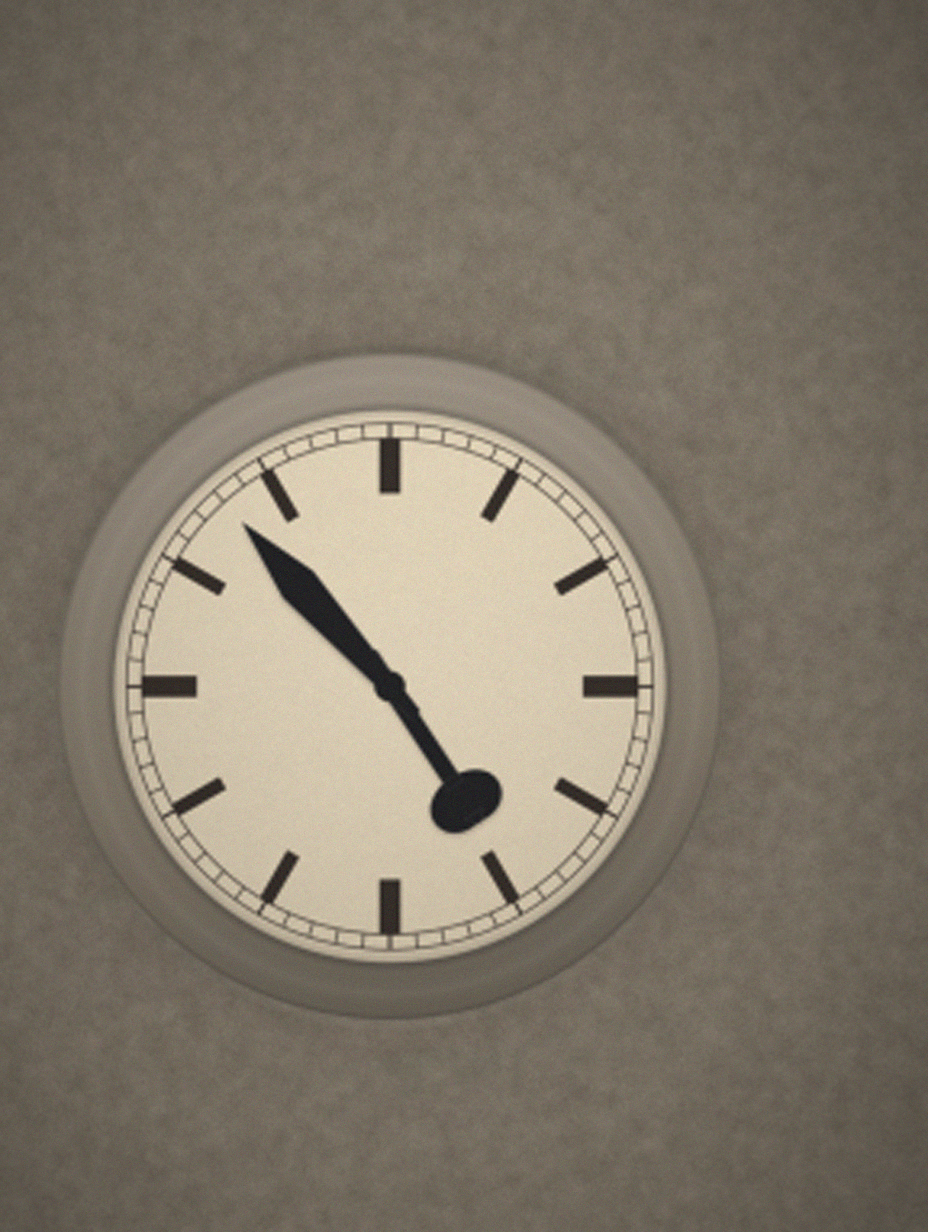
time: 4:53
